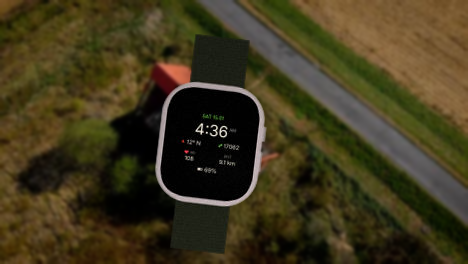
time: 4:36
